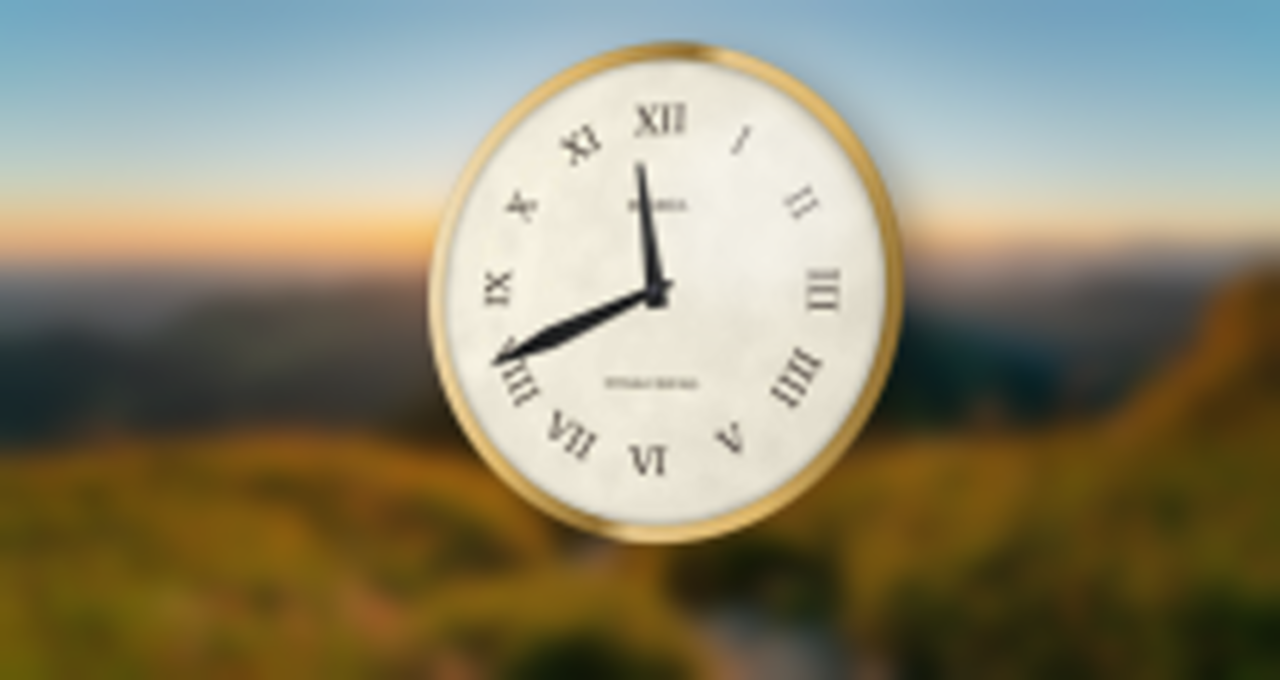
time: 11:41
